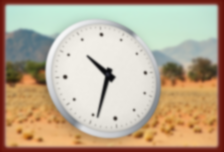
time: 10:34
